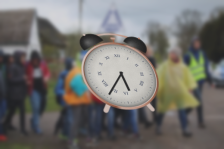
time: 5:36
